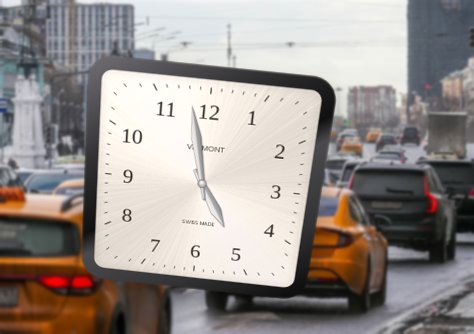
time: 4:58
